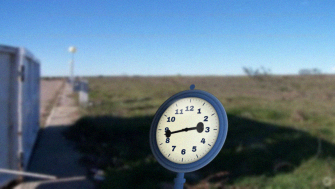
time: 2:43
